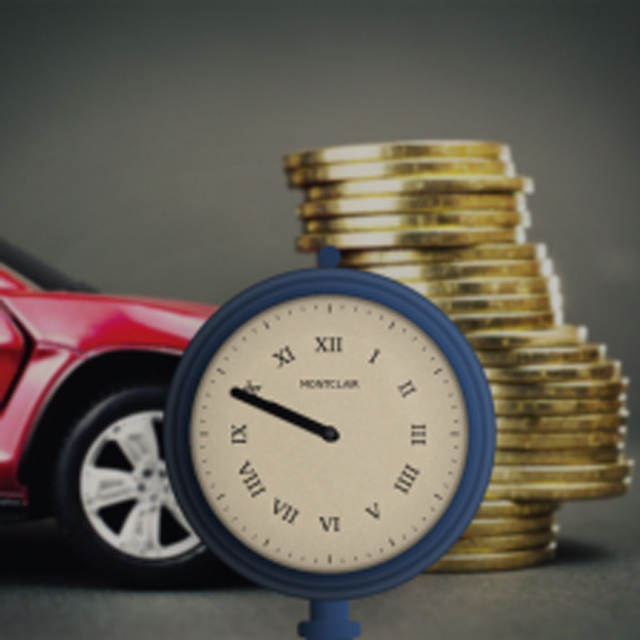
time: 9:49
